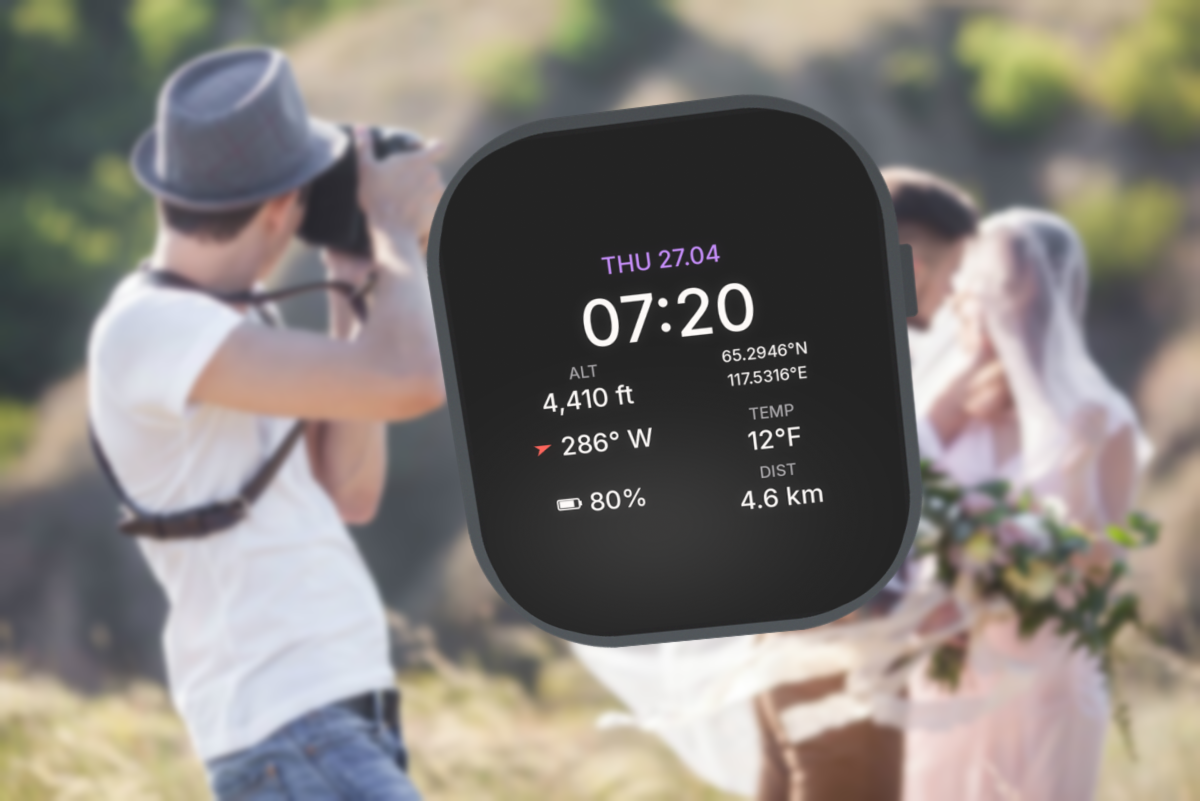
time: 7:20
